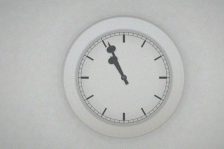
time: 10:56
